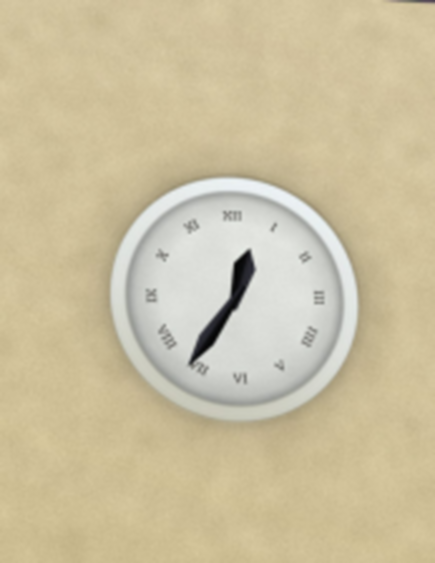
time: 12:36
